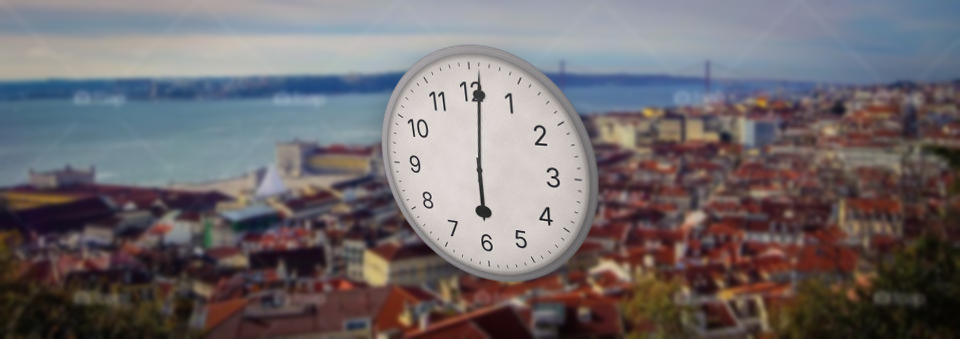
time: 6:01
